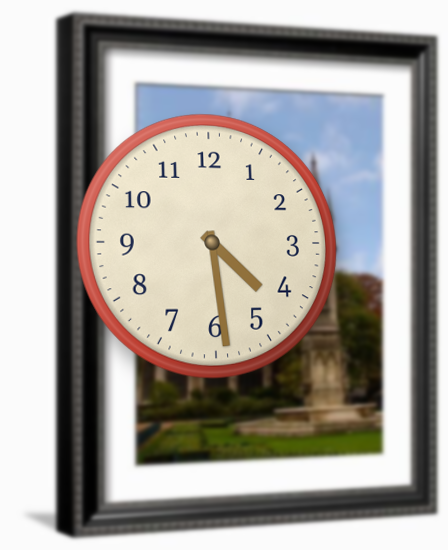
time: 4:29
